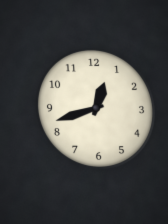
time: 12:42
